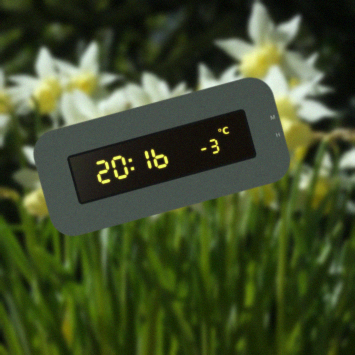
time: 20:16
